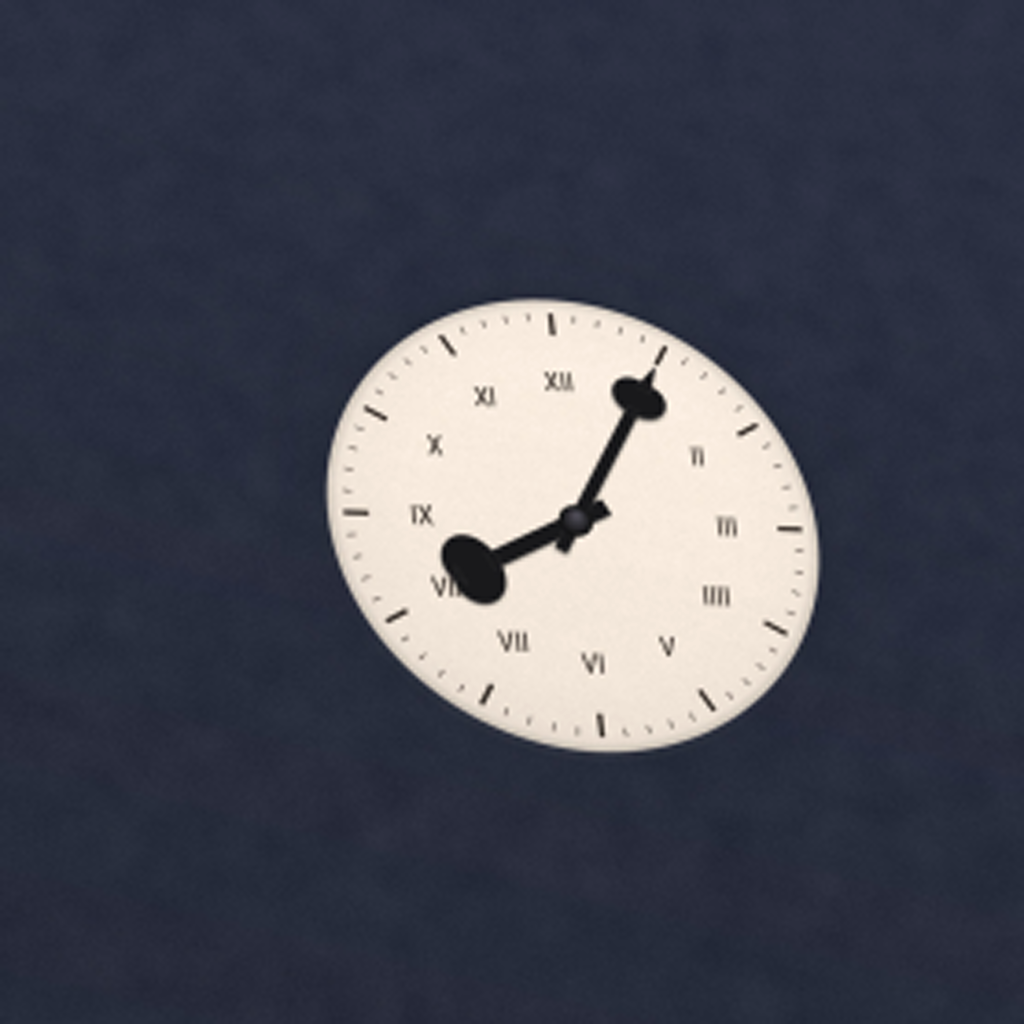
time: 8:05
